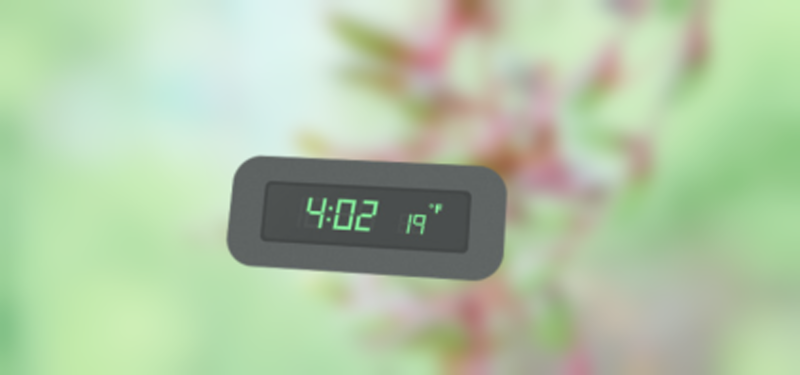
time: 4:02
